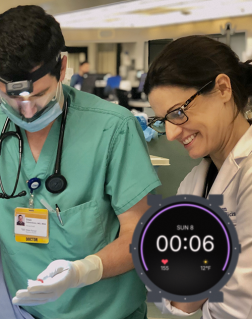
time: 0:06
